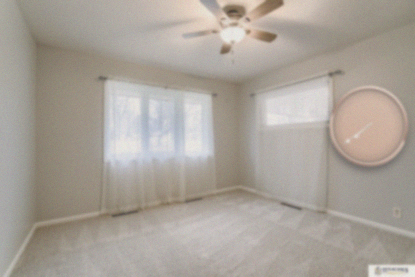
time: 7:39
